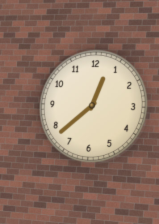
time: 12:38
